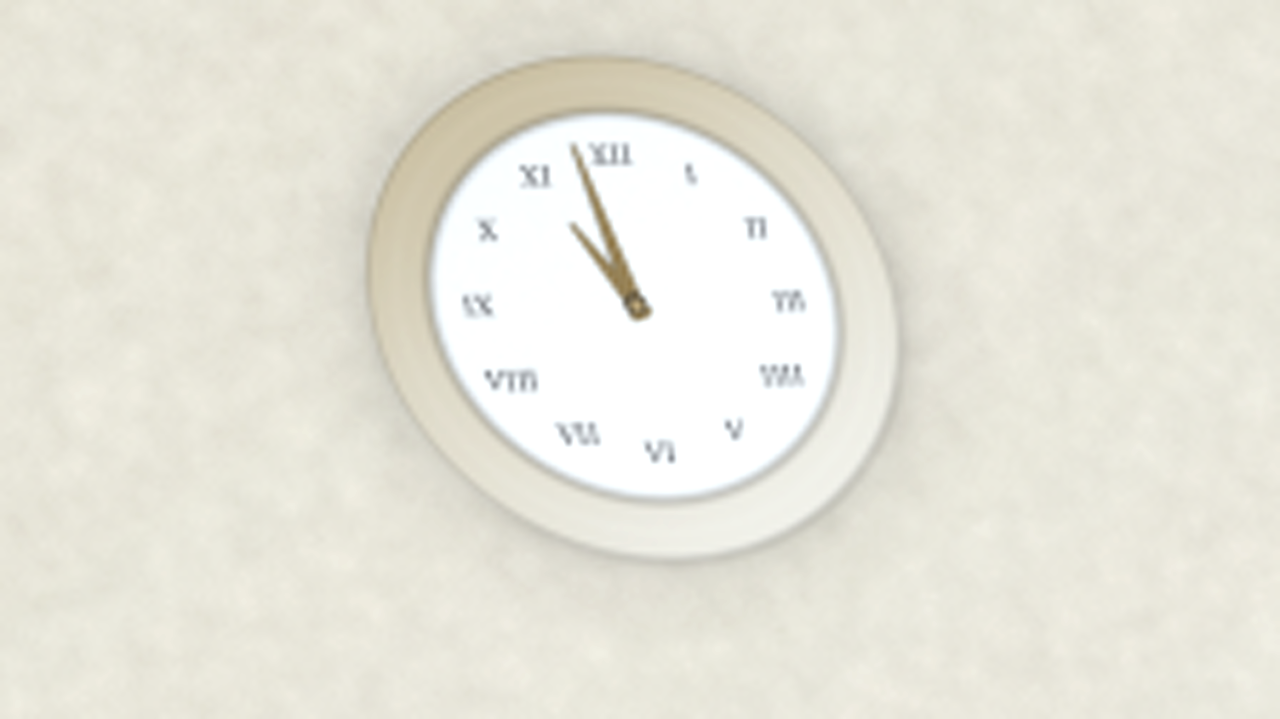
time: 10:58
